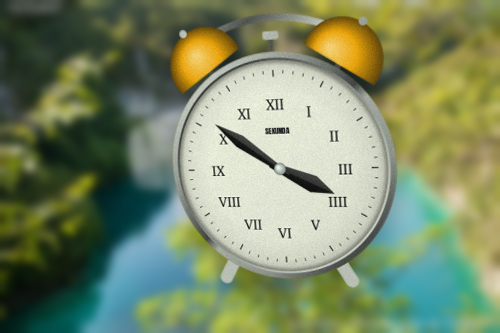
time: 3:51
